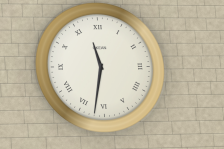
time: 11:32
